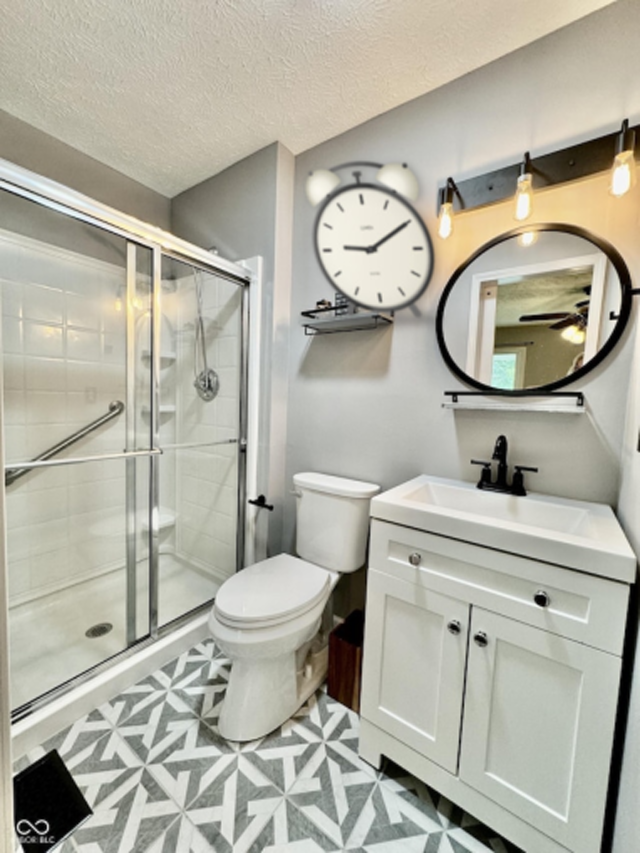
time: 9:10
